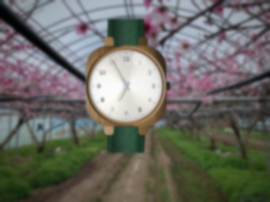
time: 6:55
